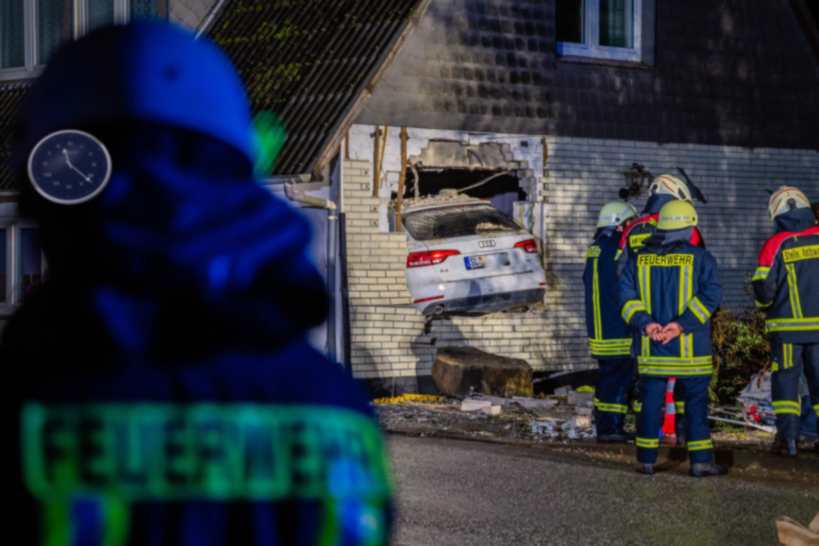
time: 11:22
